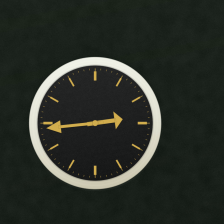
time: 2:44
